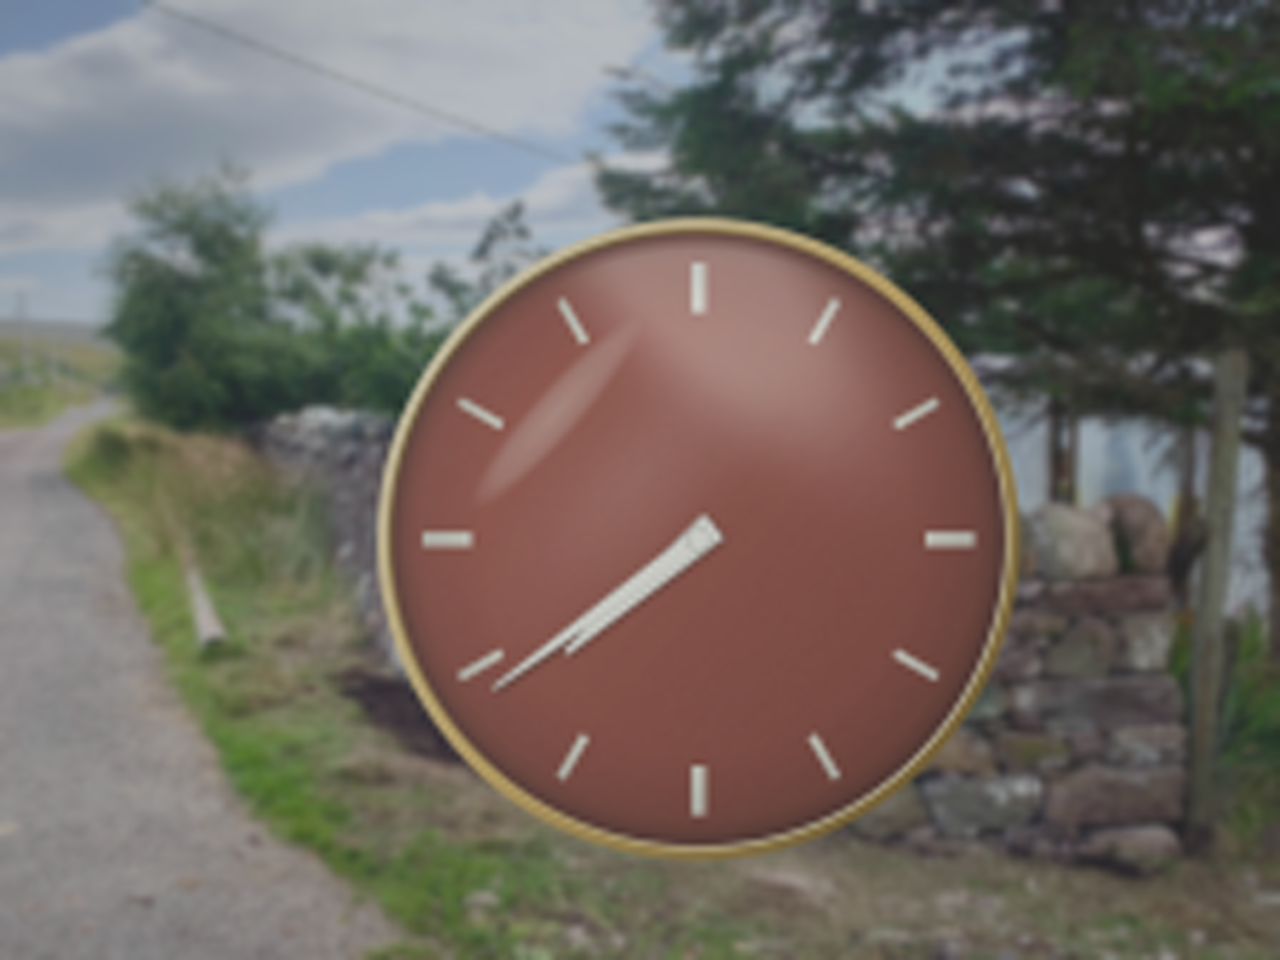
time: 7:39
